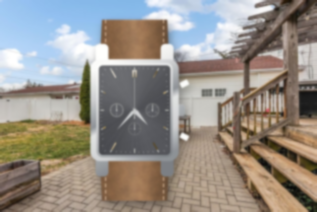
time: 4:37
